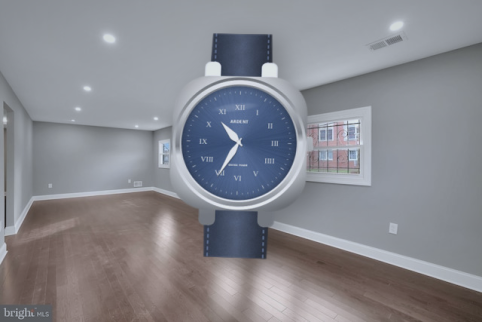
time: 10:35
